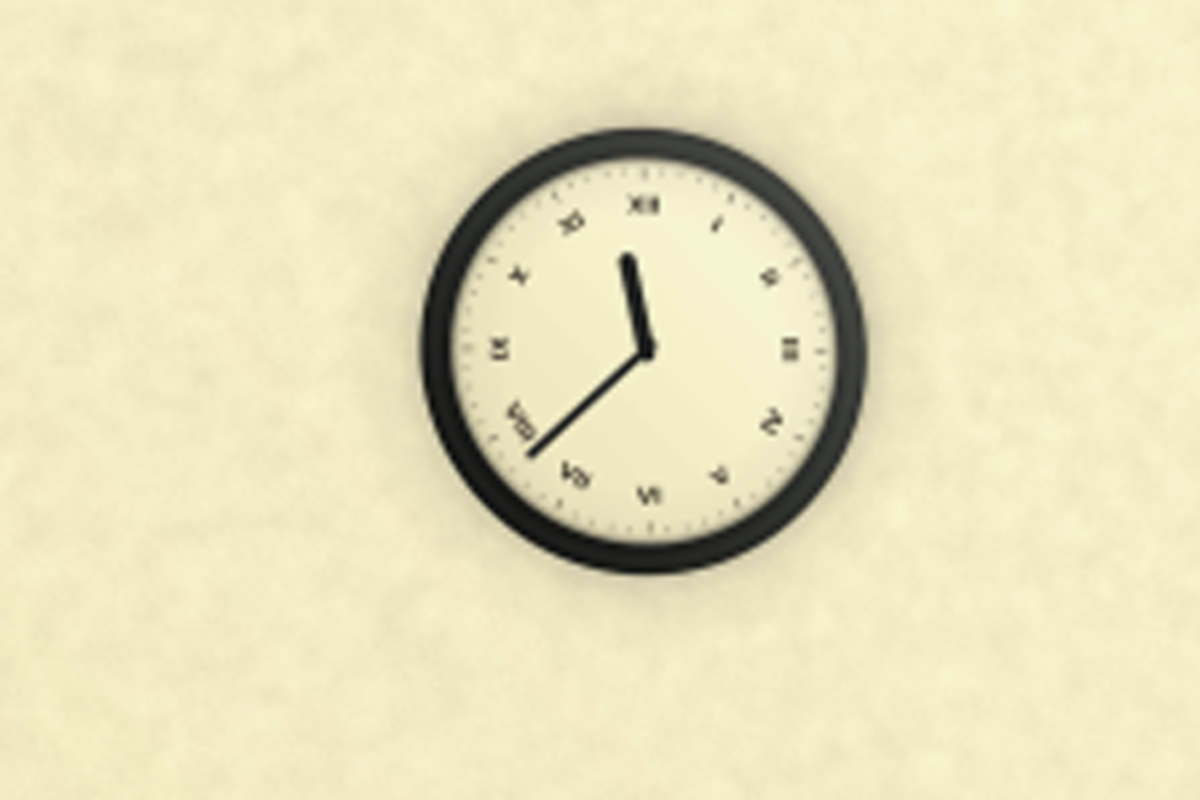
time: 11:38
